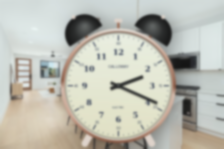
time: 2:19
